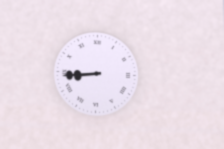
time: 8:44
